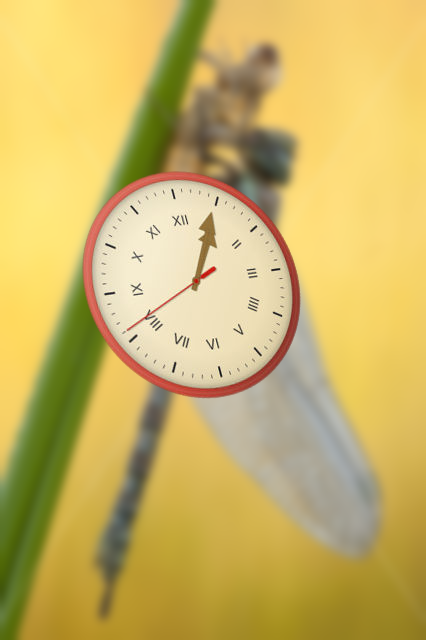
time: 1:04:41
